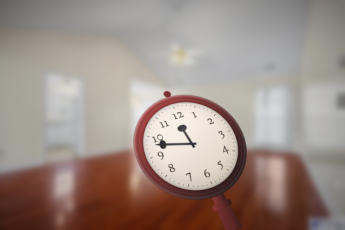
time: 11:48
